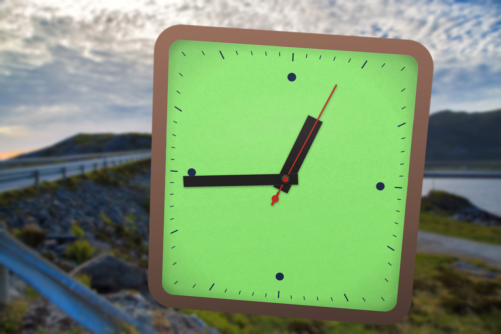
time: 12:44:04
